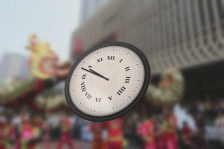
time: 9:48
